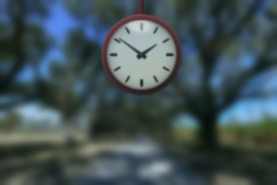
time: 1:51
